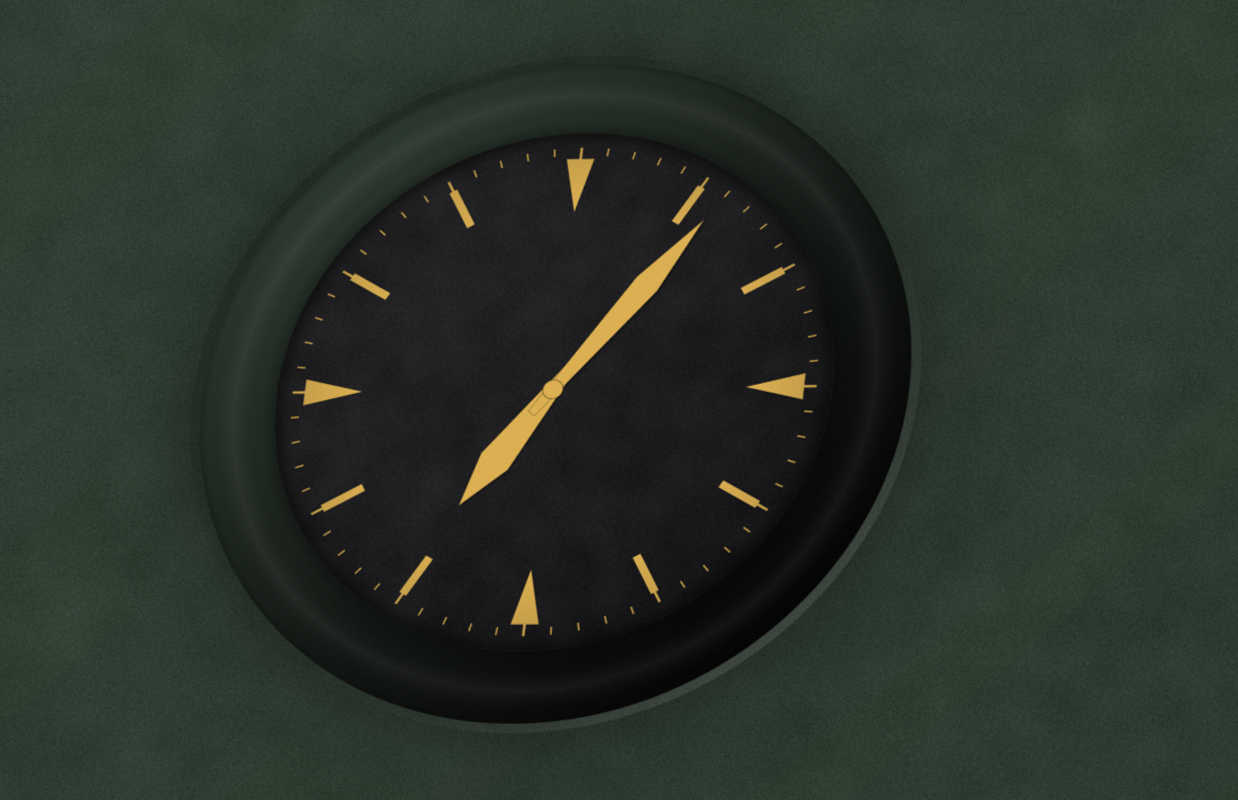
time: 7:06
